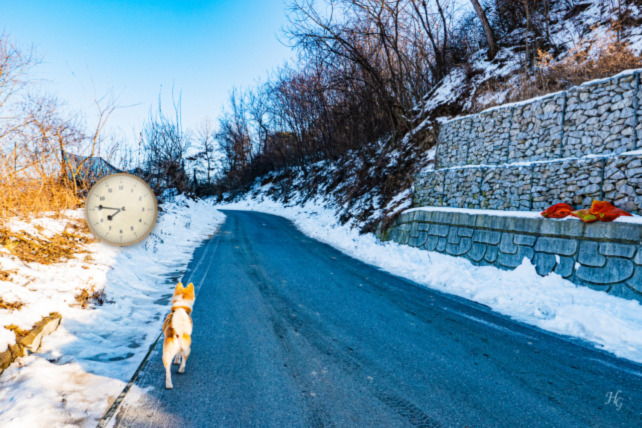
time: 7:46
